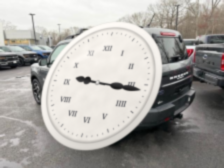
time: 9:16
